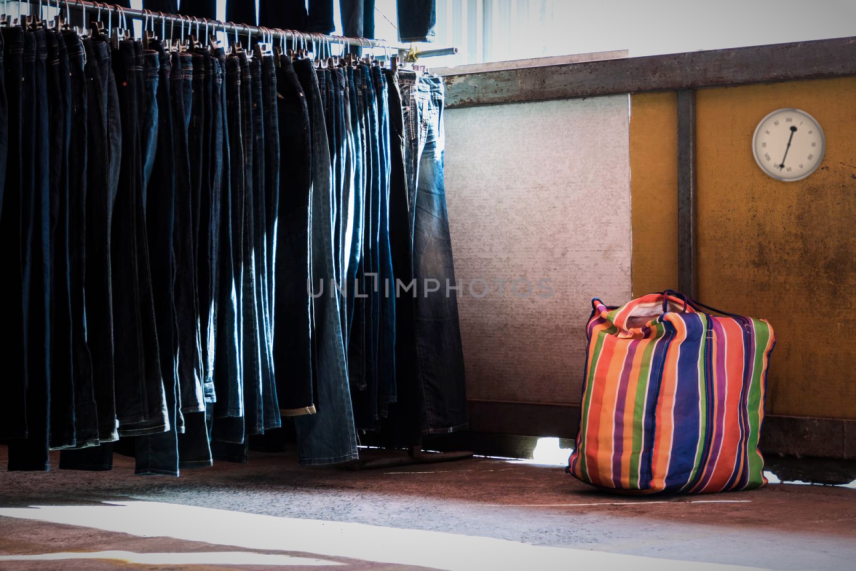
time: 12:33
